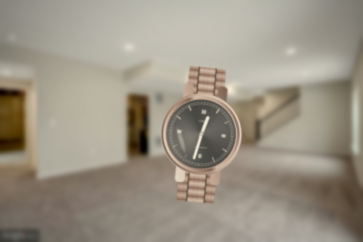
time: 12:32
